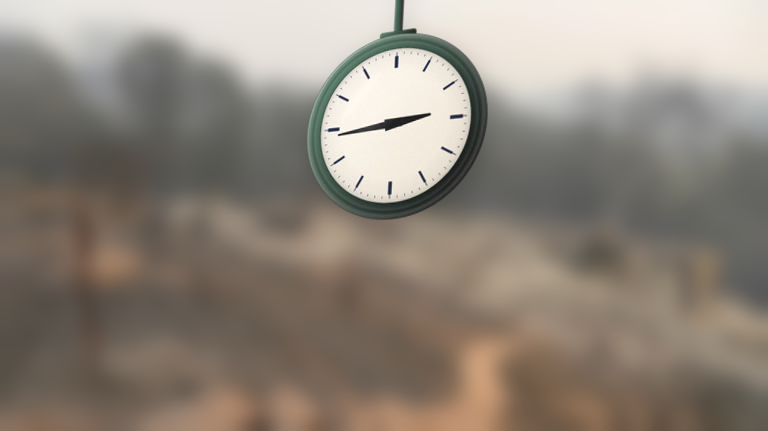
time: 2:44
